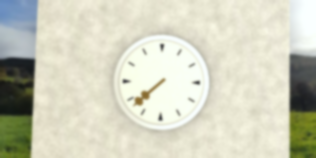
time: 7:38
